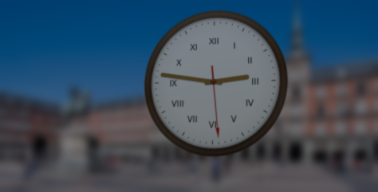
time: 2:46:29
